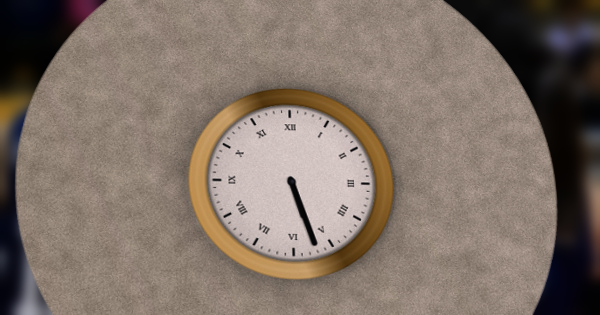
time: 5:27
